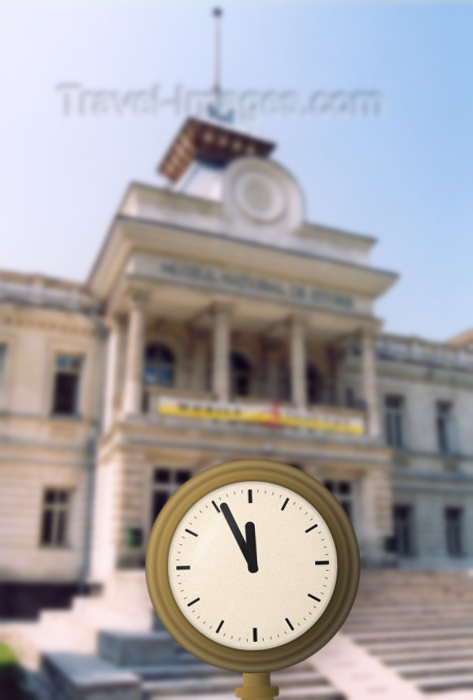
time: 11:56
